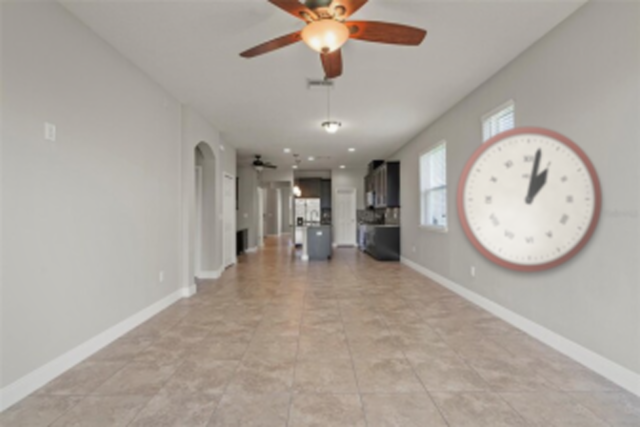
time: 1:02
